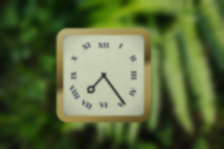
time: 7:24
